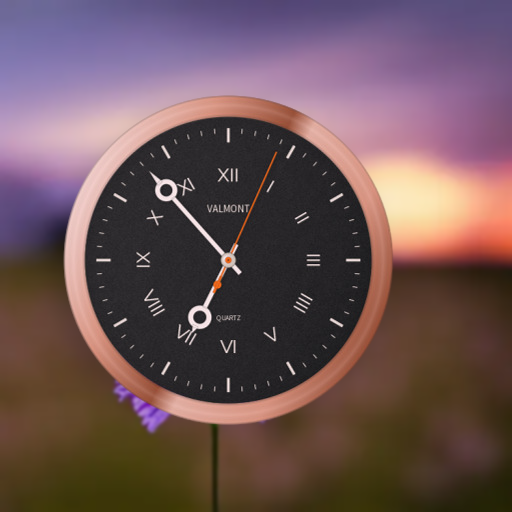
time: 6:53:04
